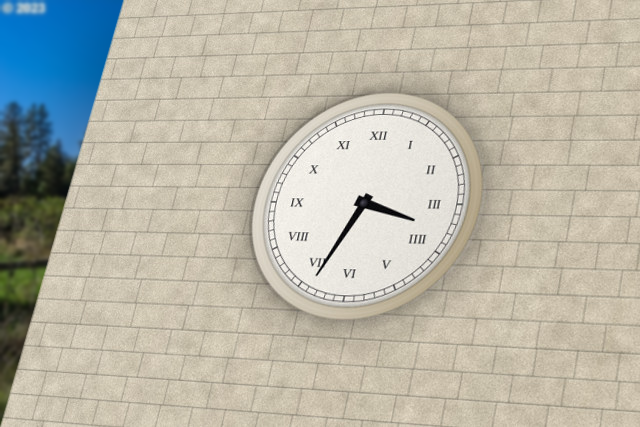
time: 3:34
